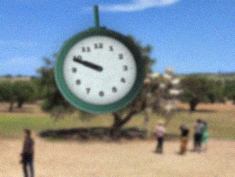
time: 9:49
